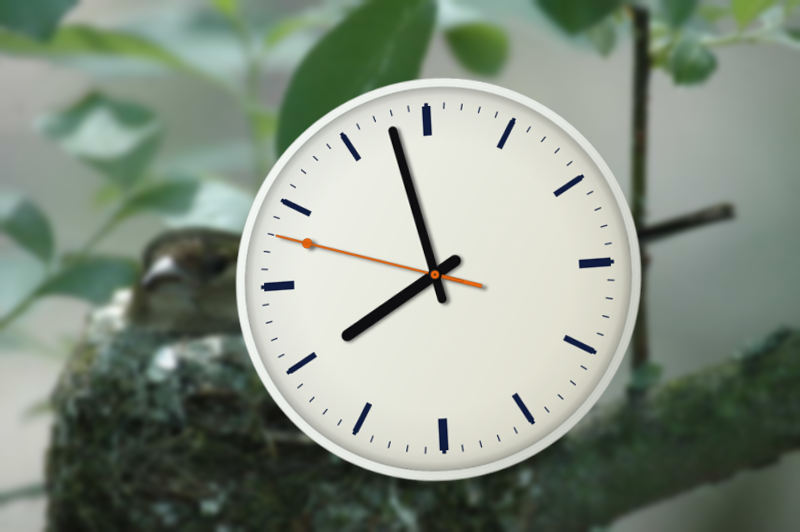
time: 7:57:48
